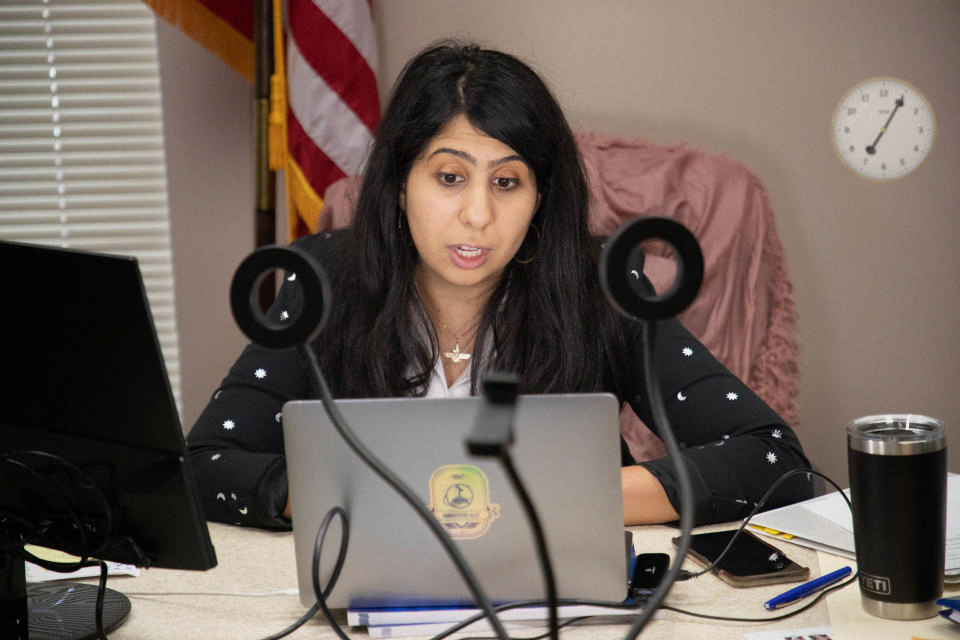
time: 7:05
